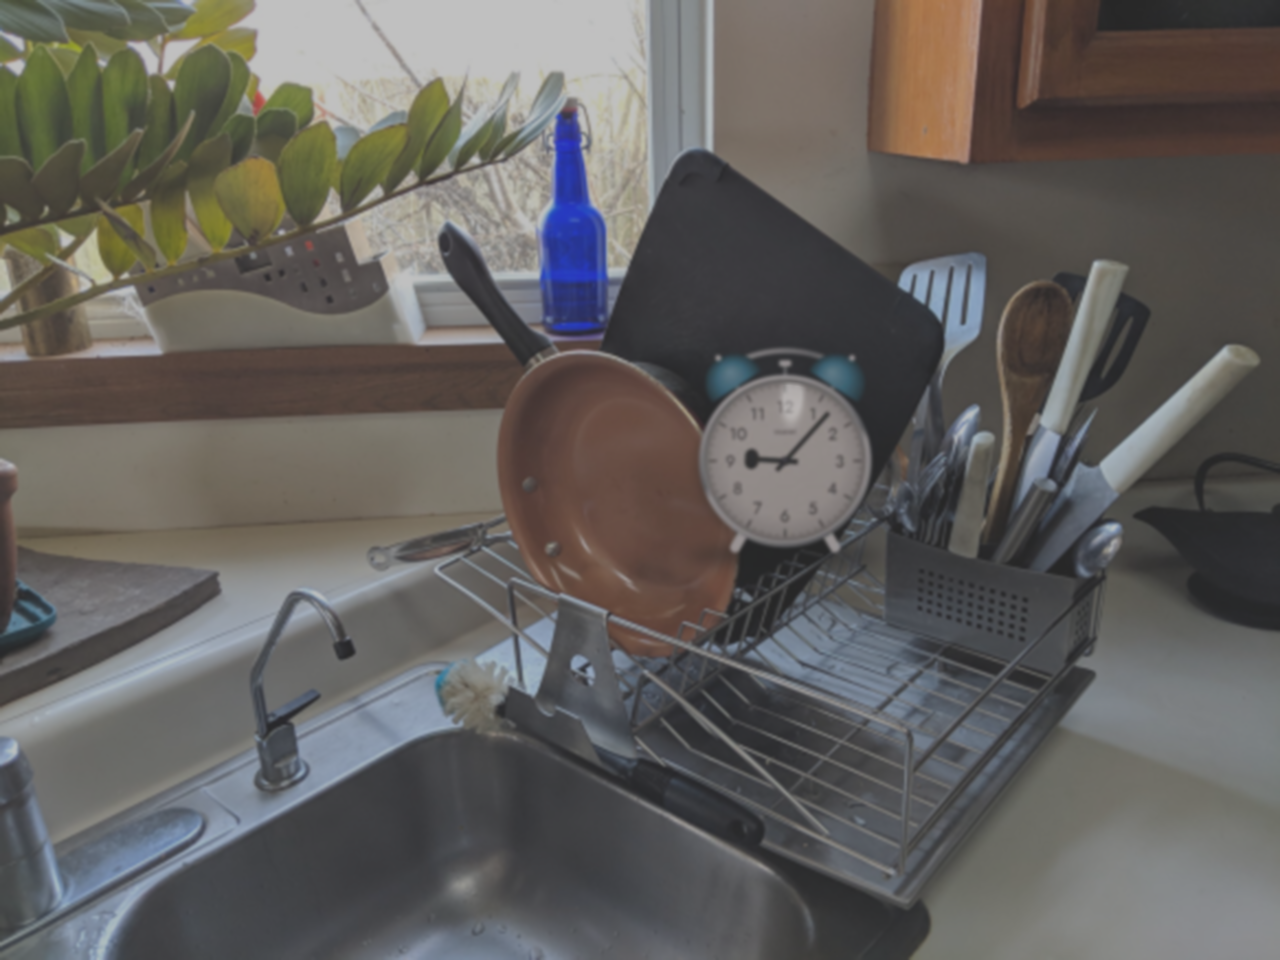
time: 9:07
